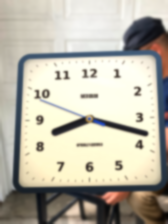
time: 8:17:49
